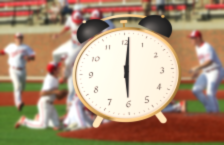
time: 6:01
